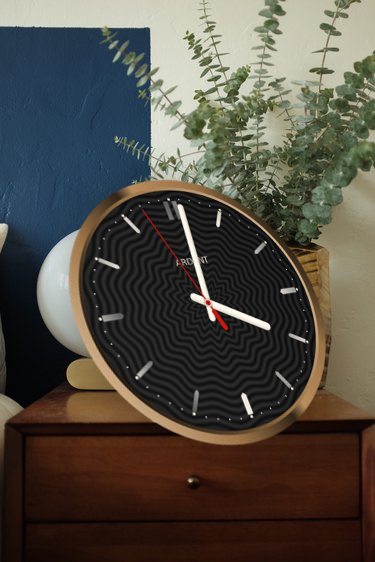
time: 4:00:57
